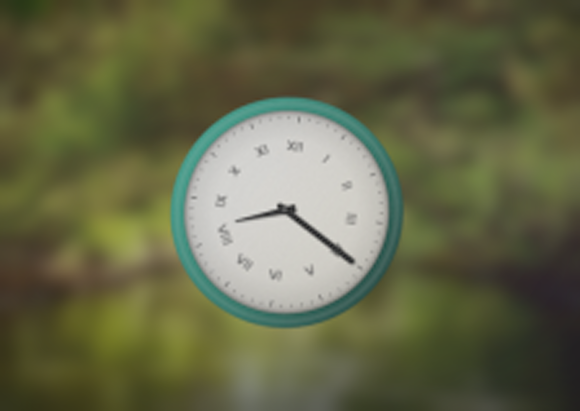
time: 8:20
